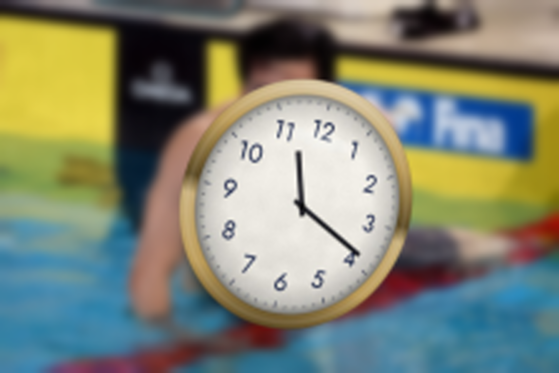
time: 11:19
